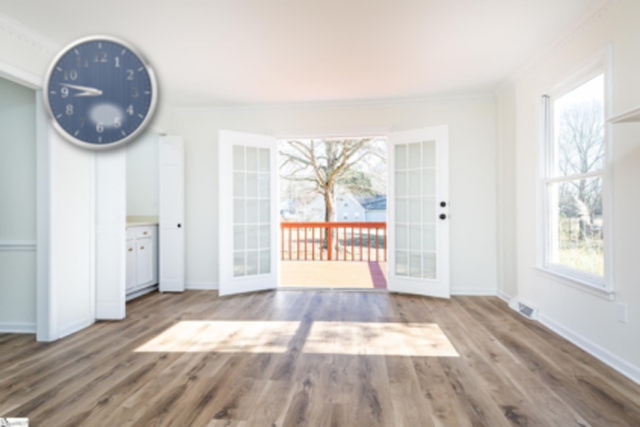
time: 8:47
